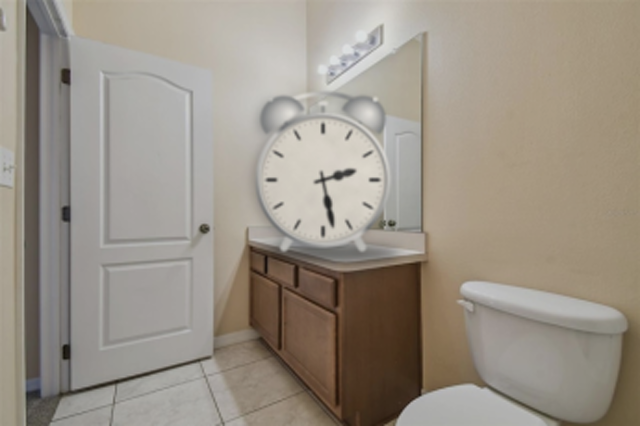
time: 2:28
